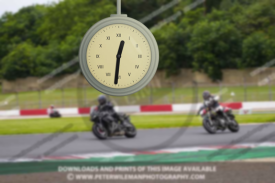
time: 12:31
